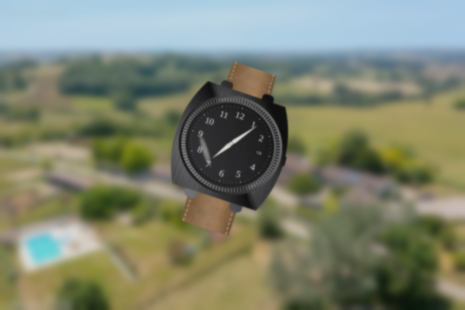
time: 7:06
